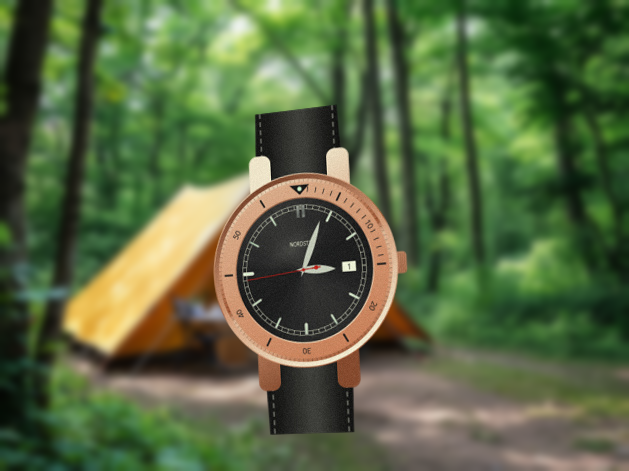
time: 3:03:44
